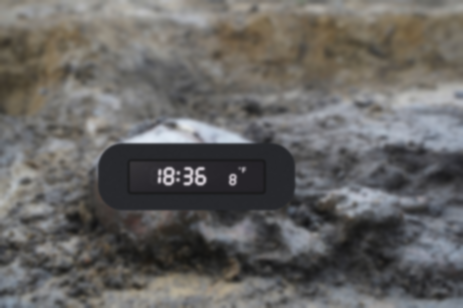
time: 18:36
